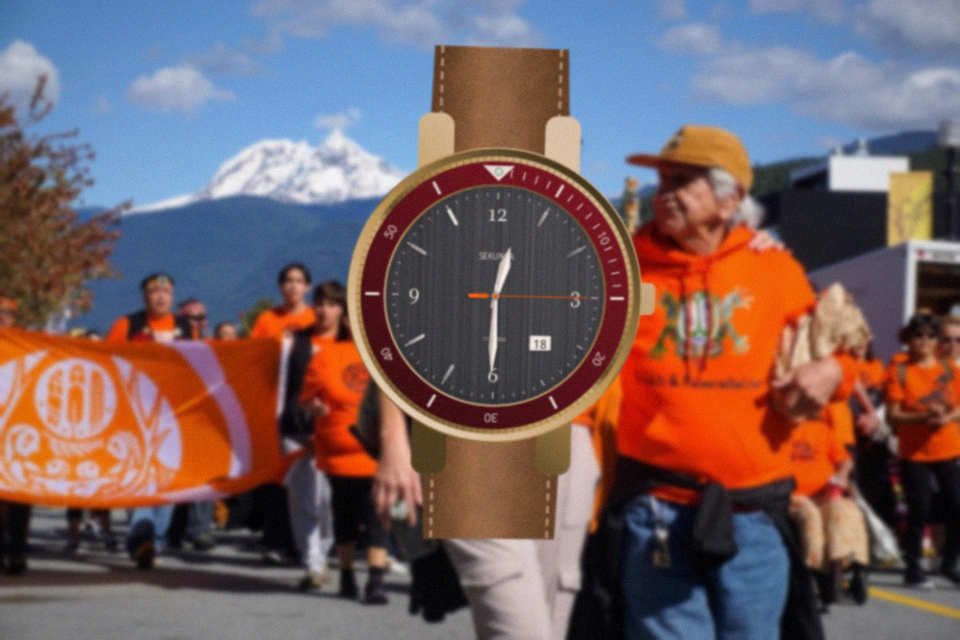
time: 12:30:15
